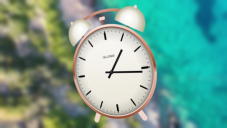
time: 1:16
